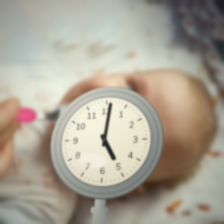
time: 5:01
